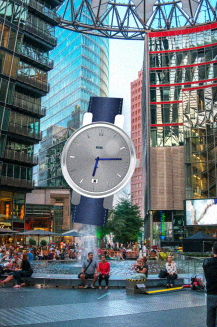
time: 6:14
